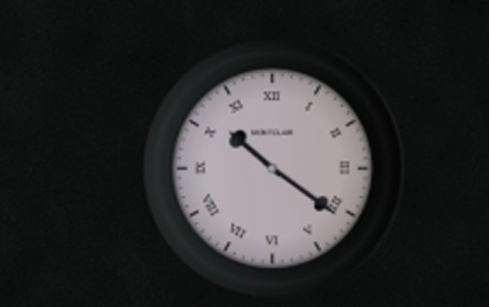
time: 10:21
